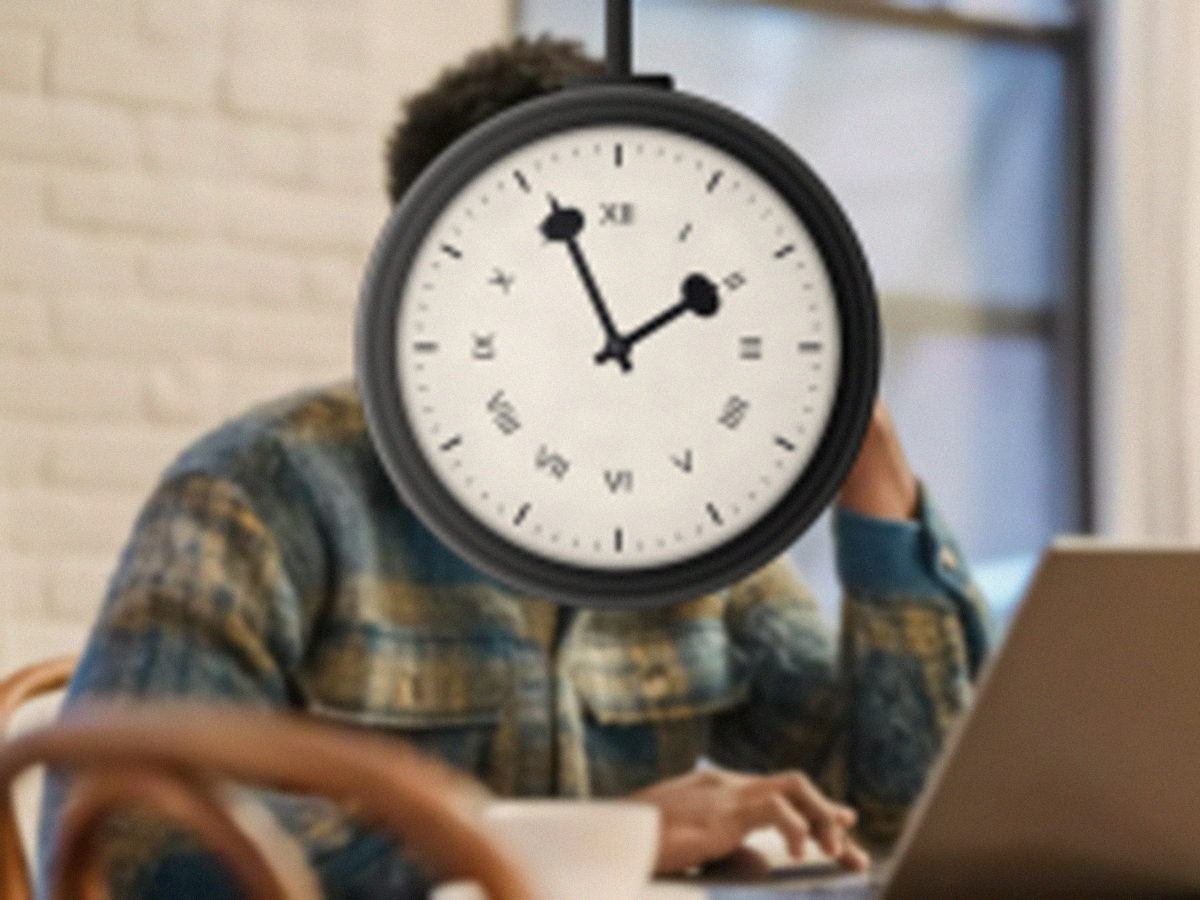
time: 1:56
